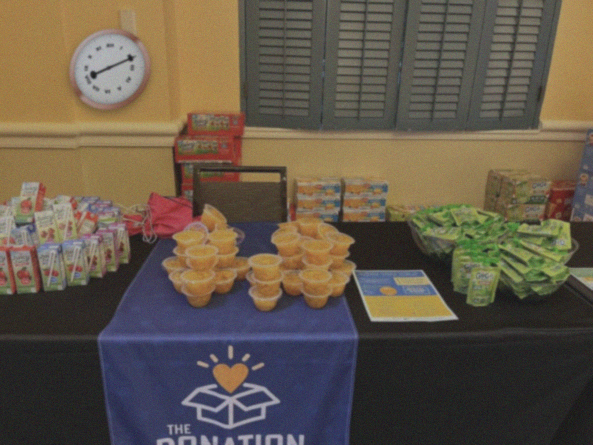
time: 8:11
